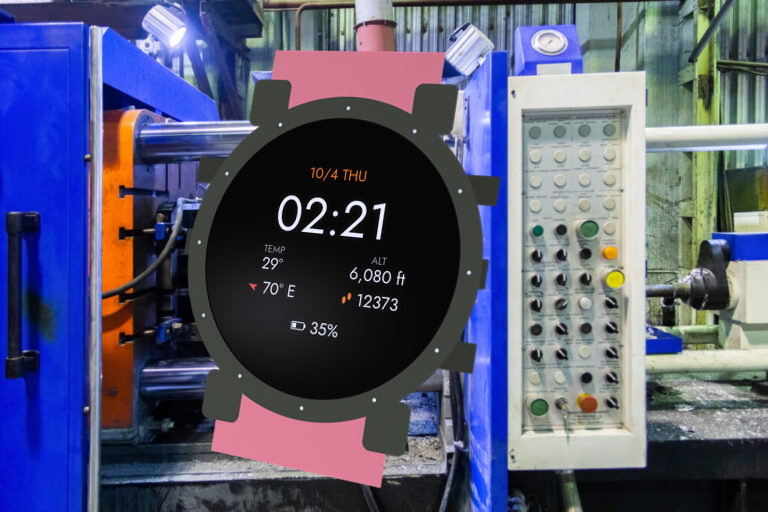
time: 2:21
